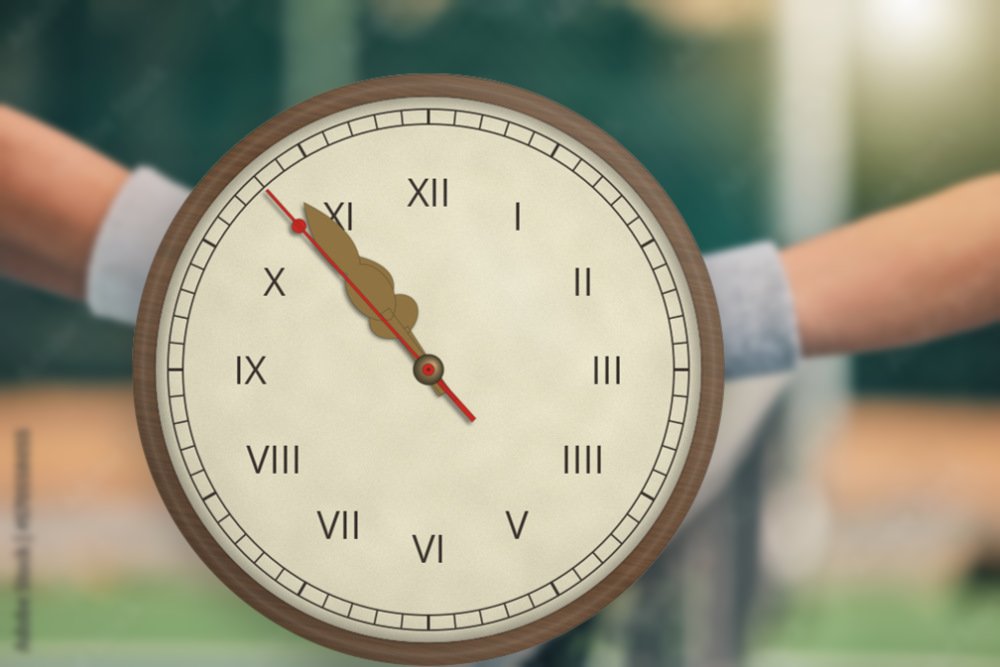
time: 10:53:53
